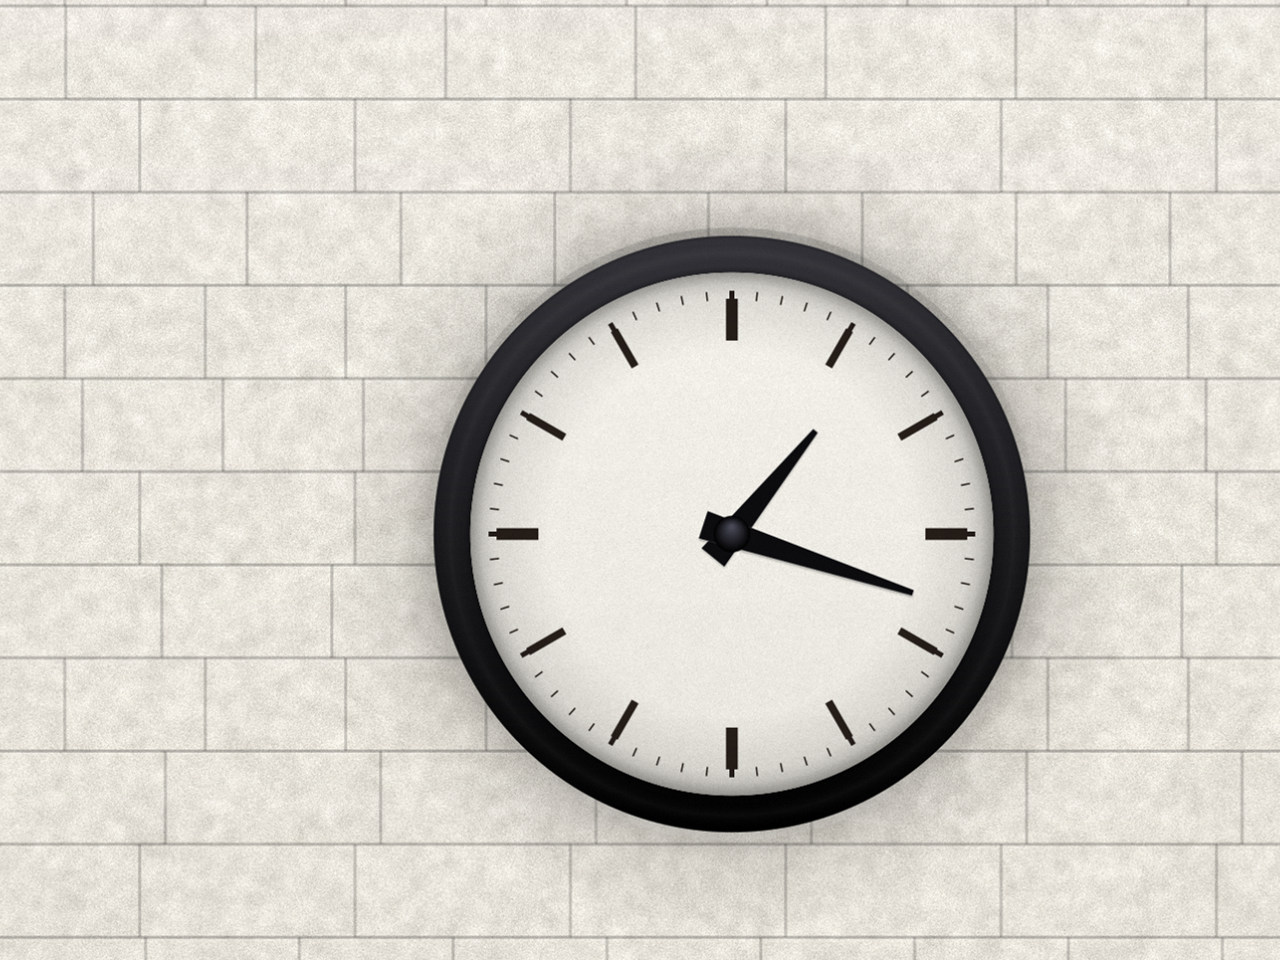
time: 1:18
